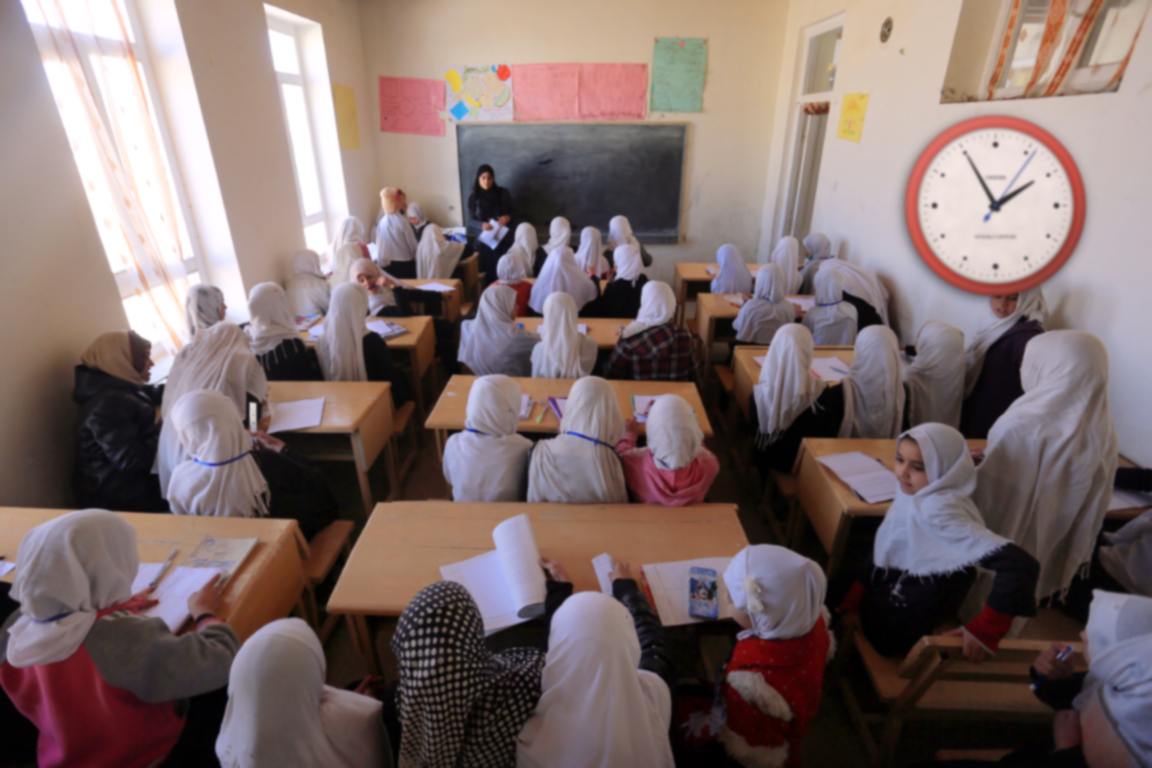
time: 1:55:06
